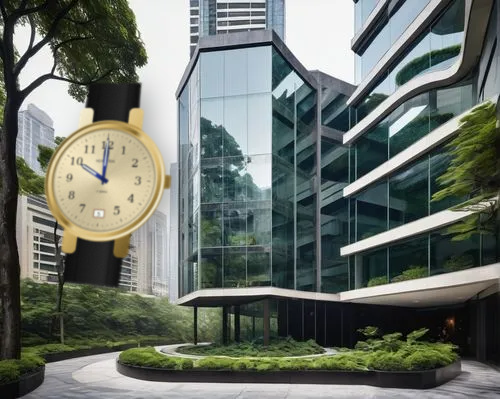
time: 10:00
